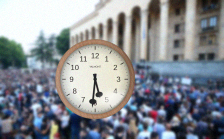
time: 5:31
